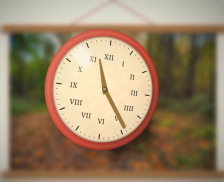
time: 11:24
